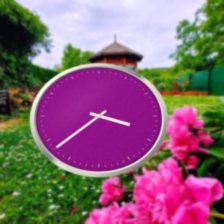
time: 3:38
